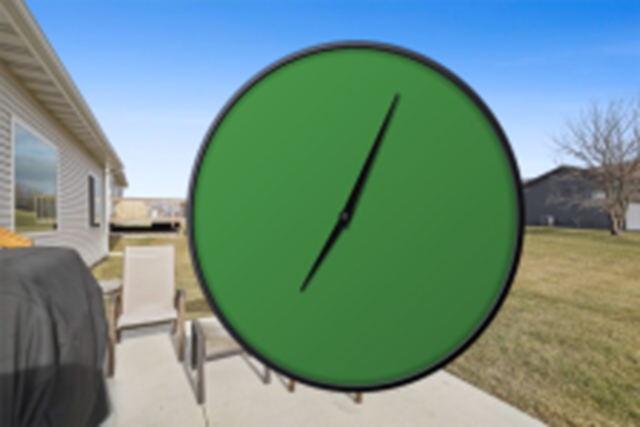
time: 7:04
